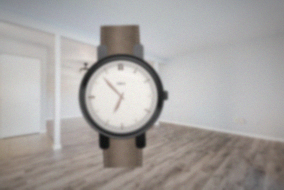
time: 6:53
